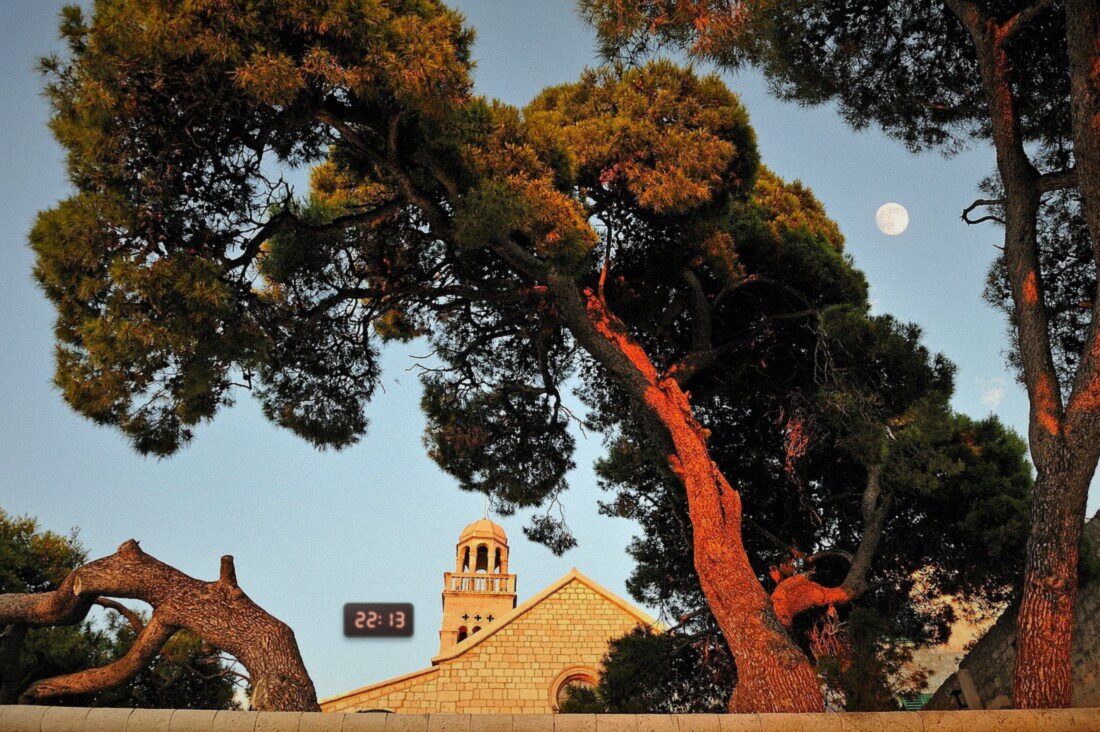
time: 22:13
